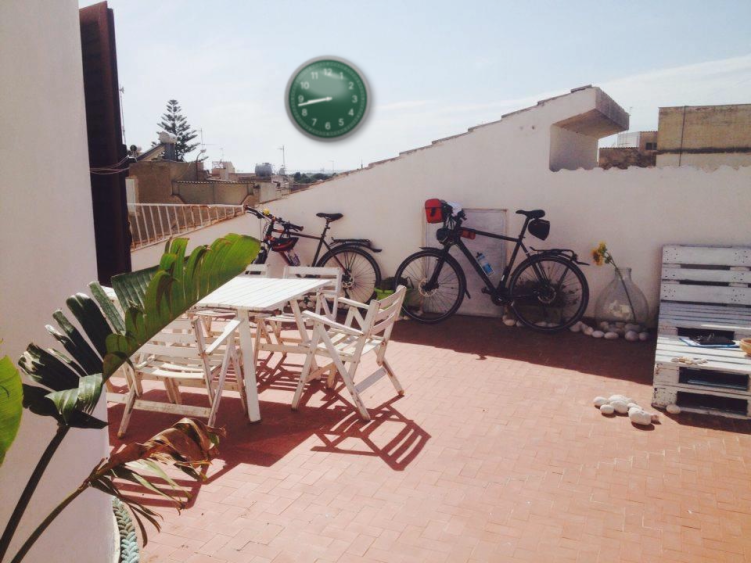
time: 8:43
